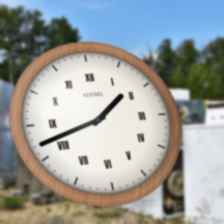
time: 1:42
